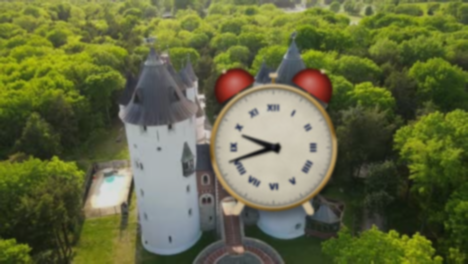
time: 9:42
